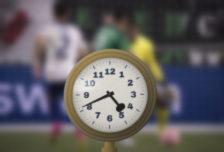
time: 4:41
